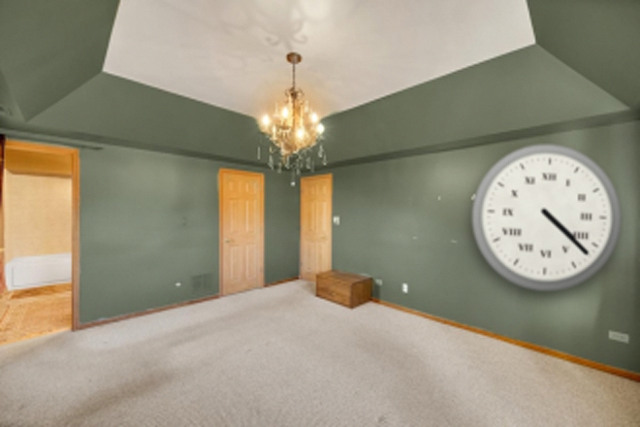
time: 4:22
